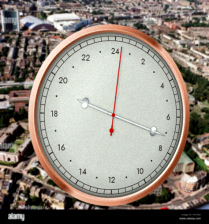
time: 19:18:01
